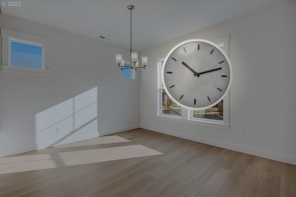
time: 10:12
